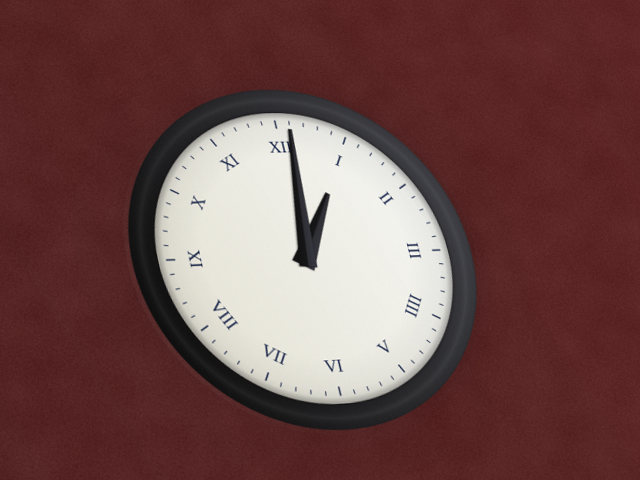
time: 1:01
